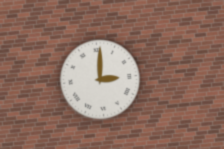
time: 3:01
